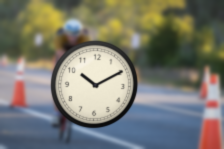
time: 10:10
